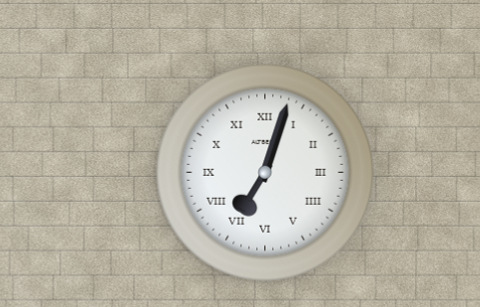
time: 7:03
